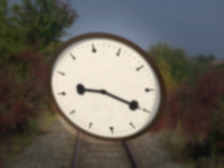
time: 9:20
